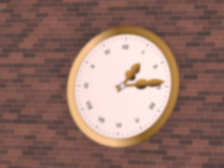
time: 1:14
